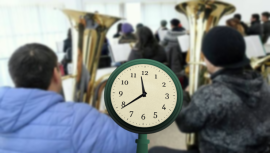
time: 11:39
